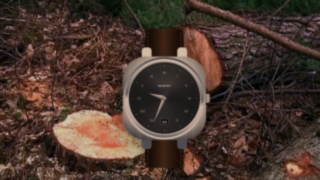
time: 9:34
